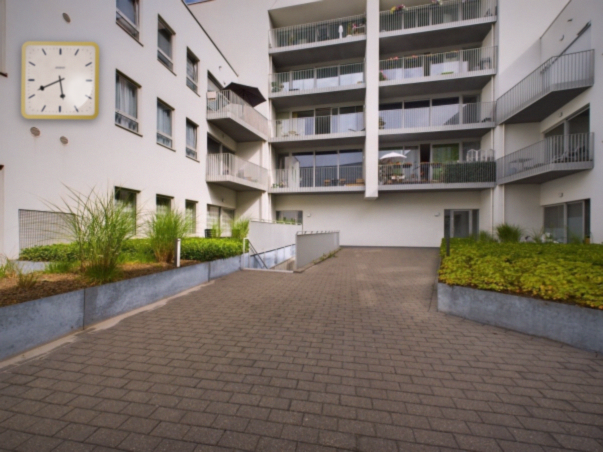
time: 5:41
